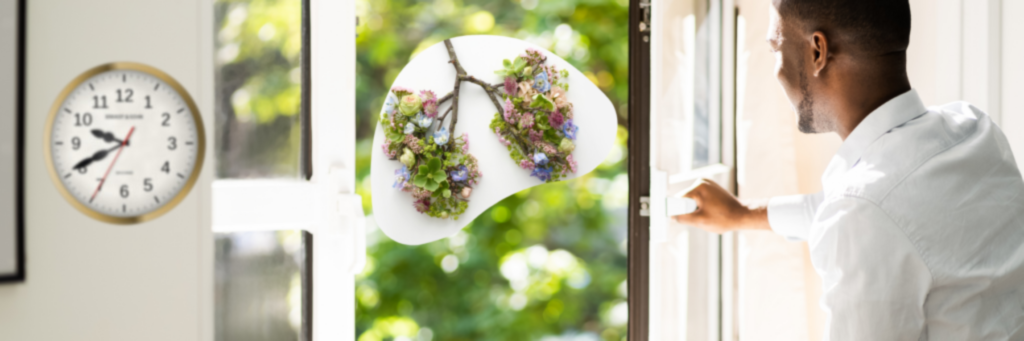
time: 9:40:35
